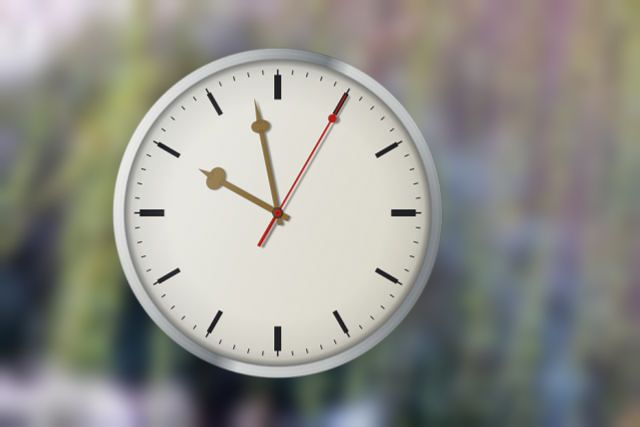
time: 9:58:05
